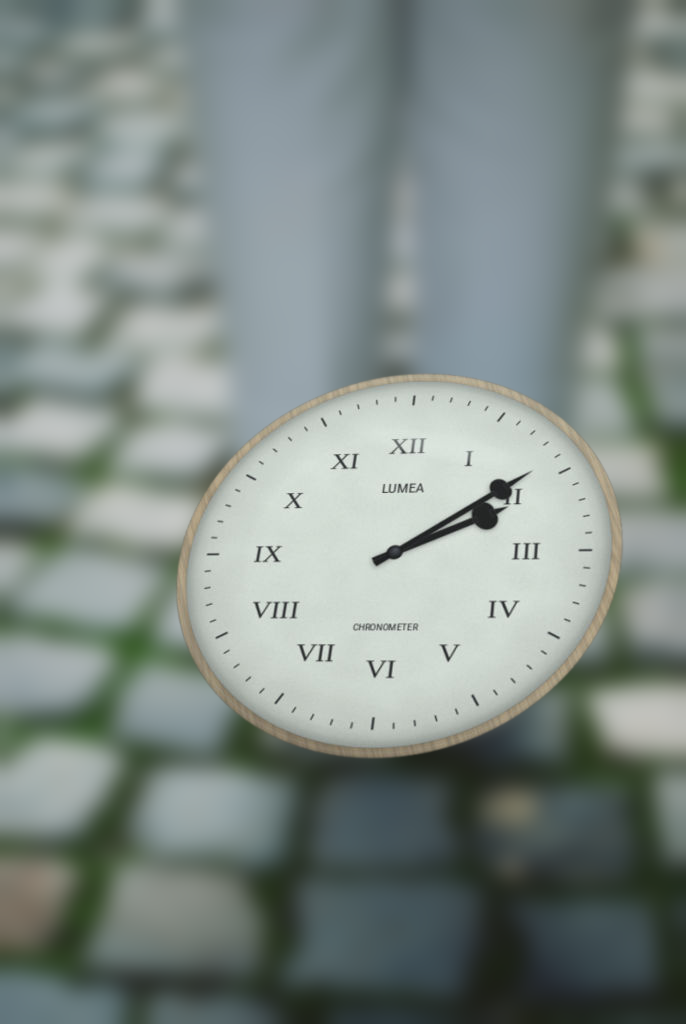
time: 2:09
